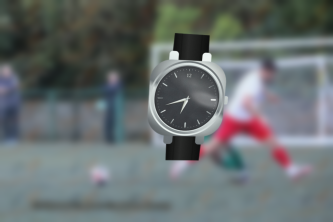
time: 6:42
